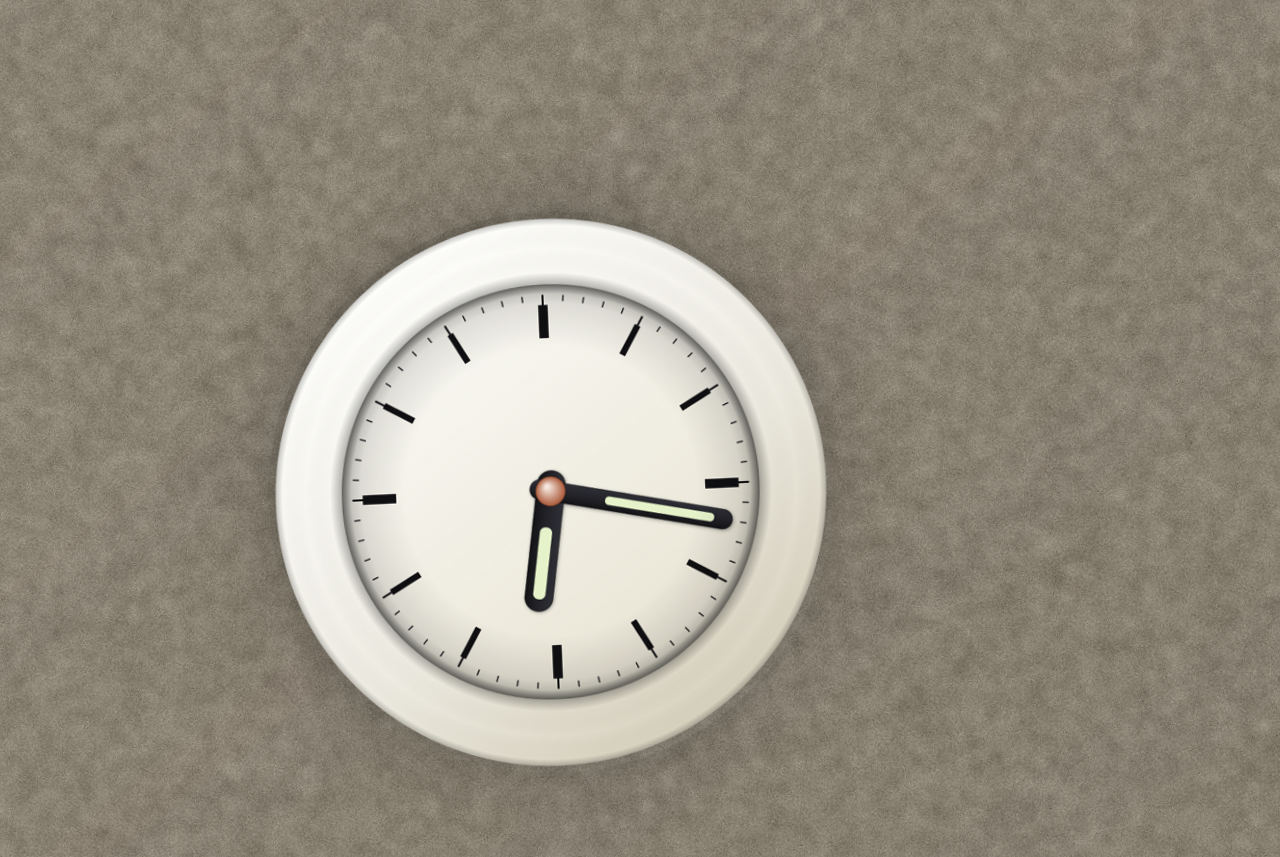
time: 6:17
